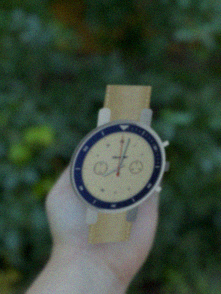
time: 8:02
